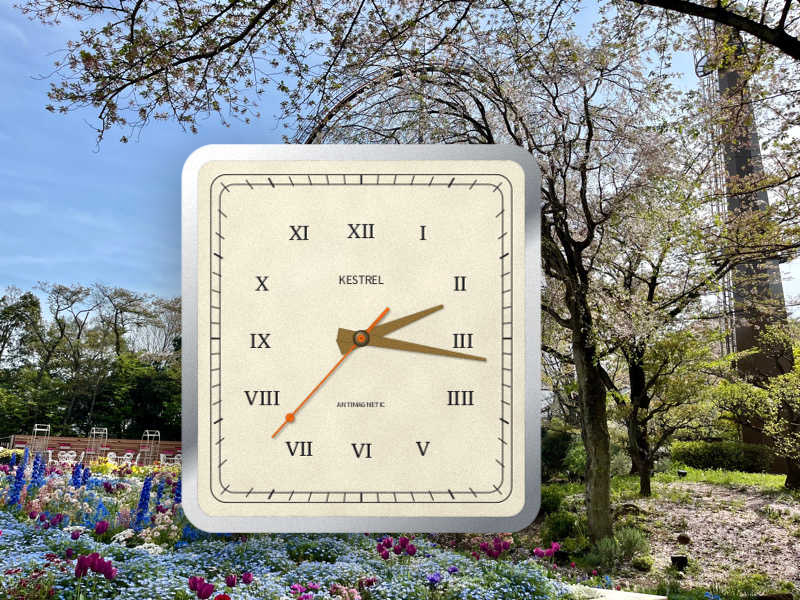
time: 2:16:37
